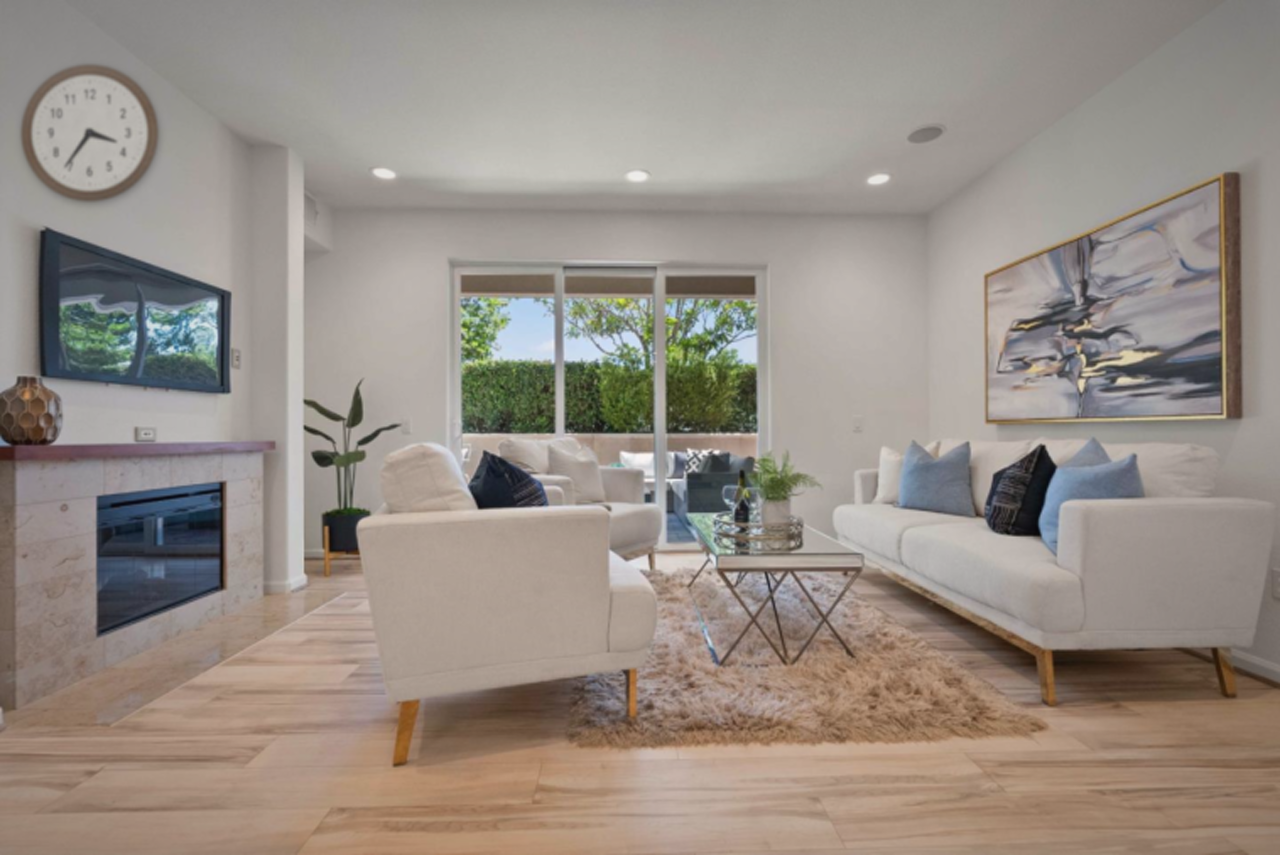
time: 3:36
